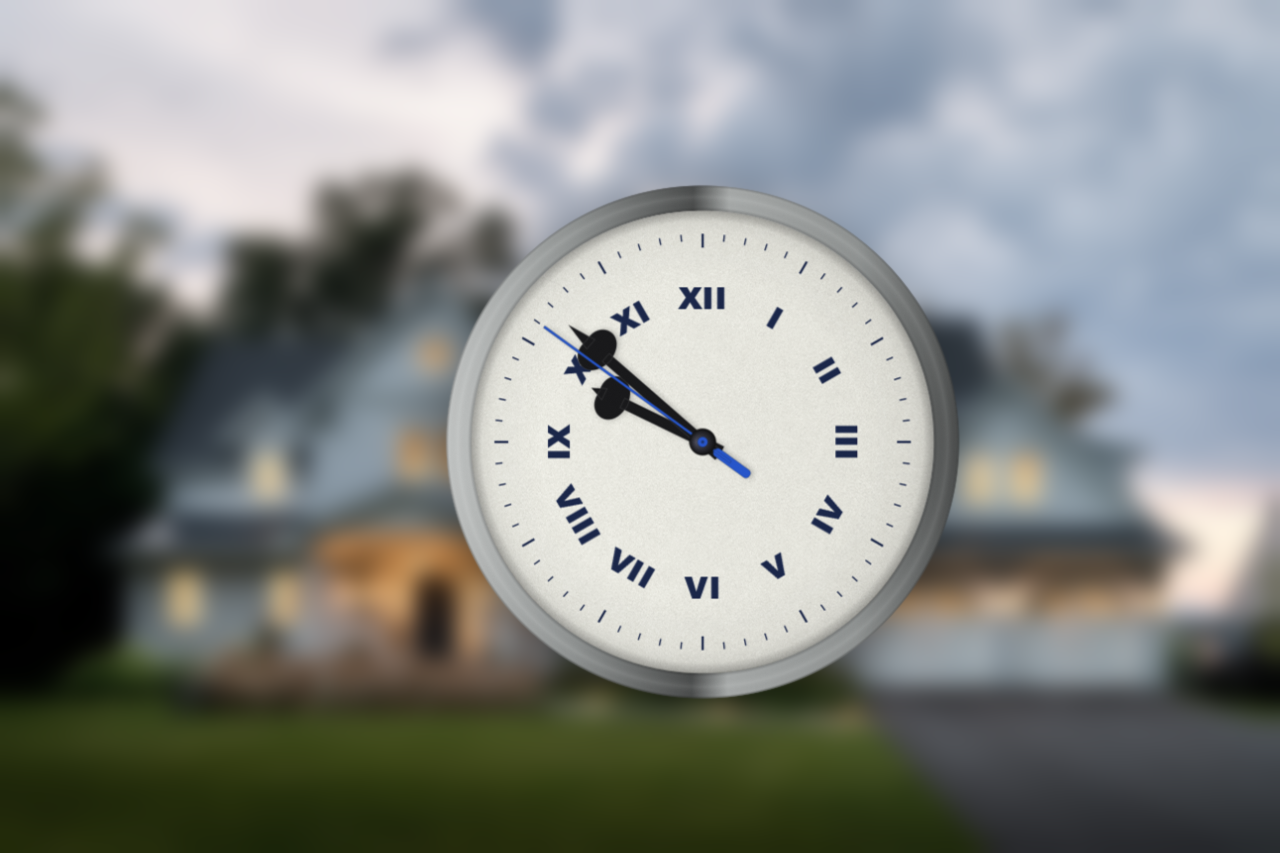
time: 9:51:51
